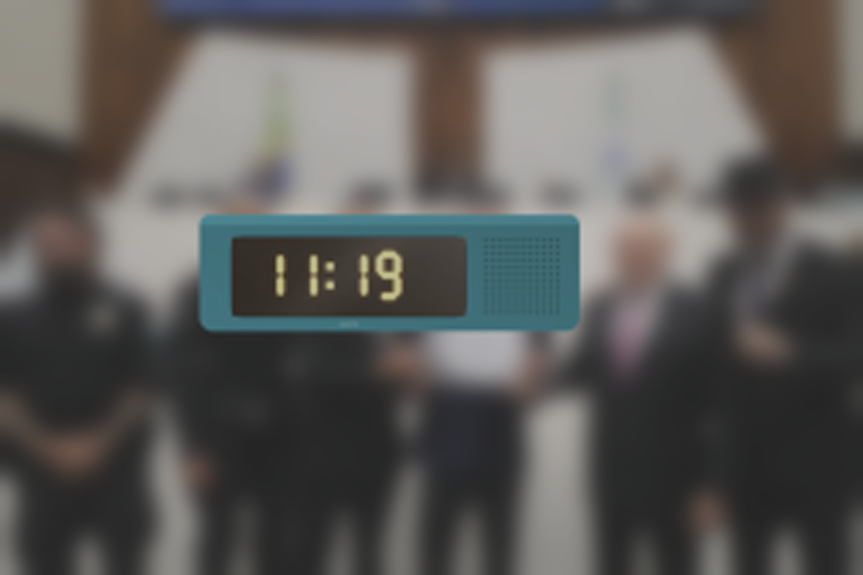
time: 11:19
